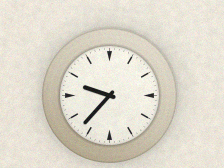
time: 9:37
